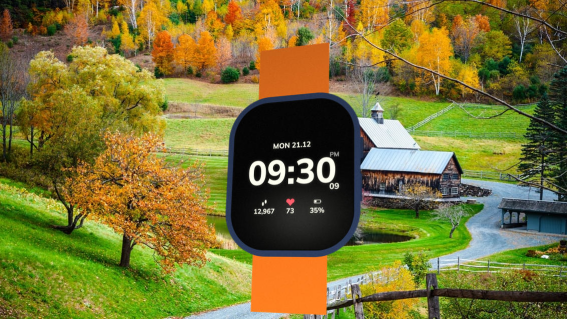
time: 9:30:09
